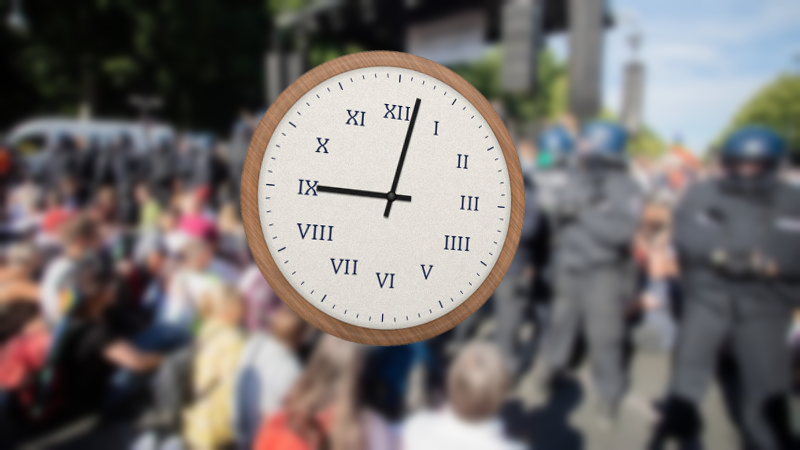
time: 9:02
